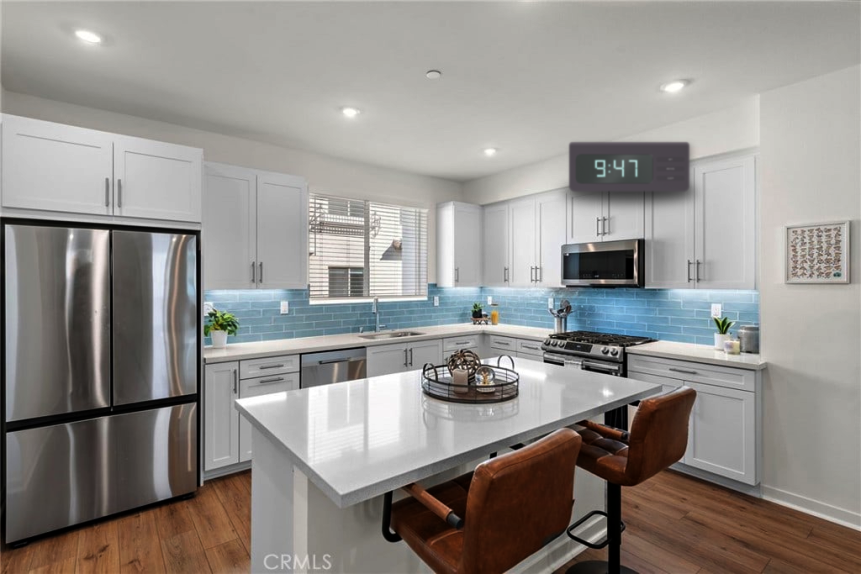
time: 9:47
